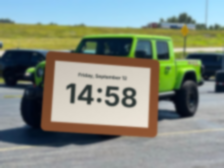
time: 14:58
